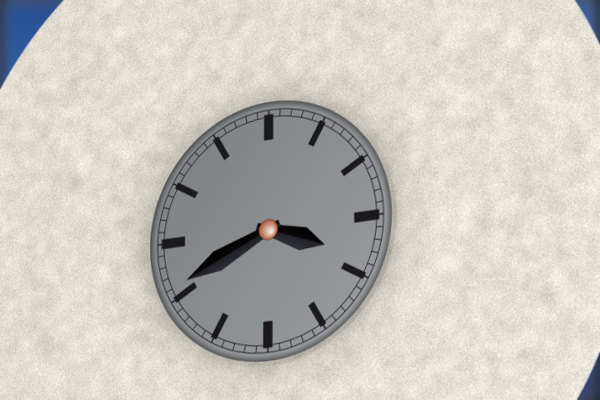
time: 3:41
